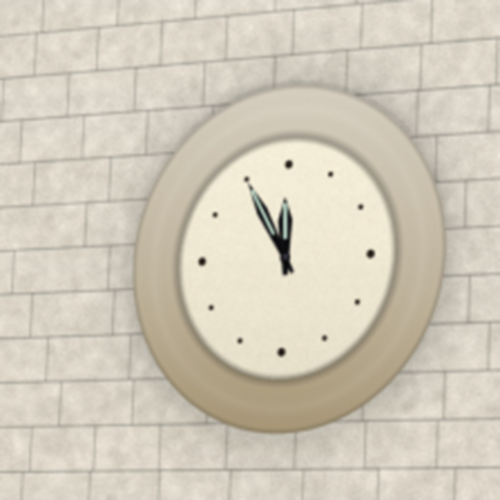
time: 11:55
